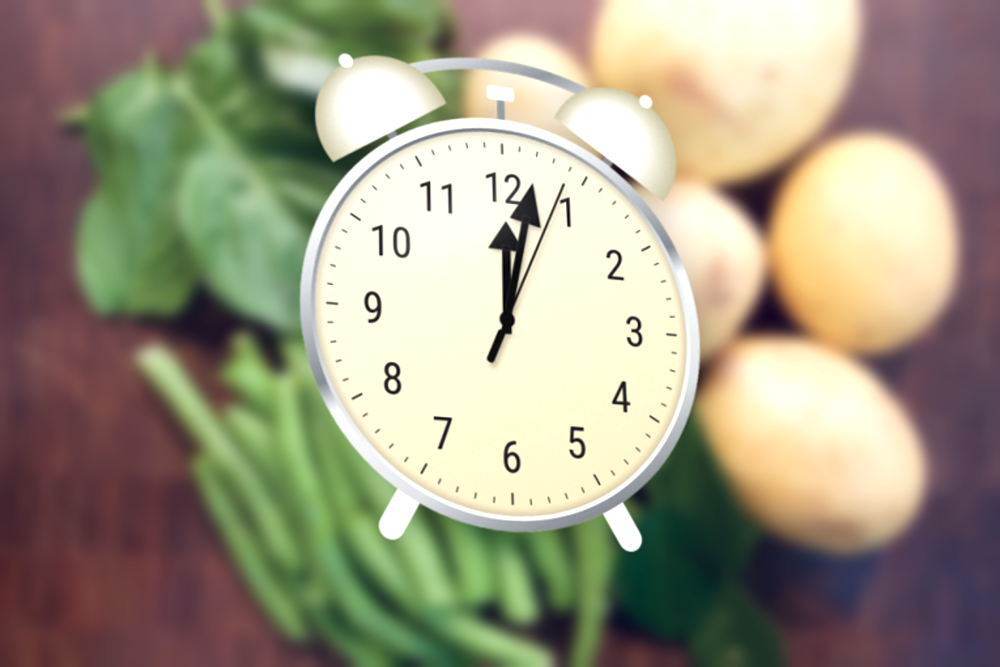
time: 12:02:04
